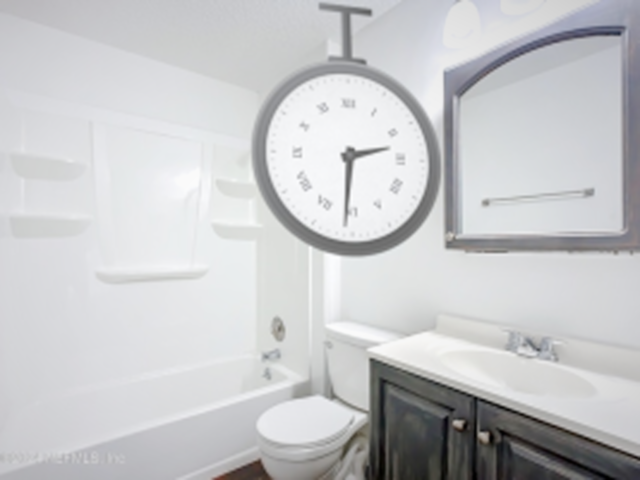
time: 2:31
